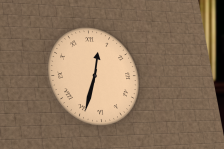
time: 12:34
